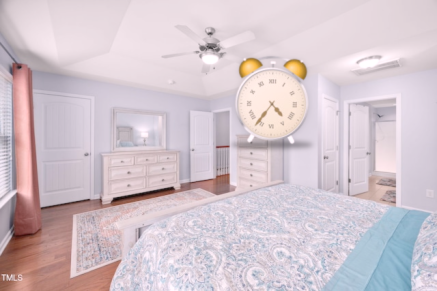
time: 4:36
